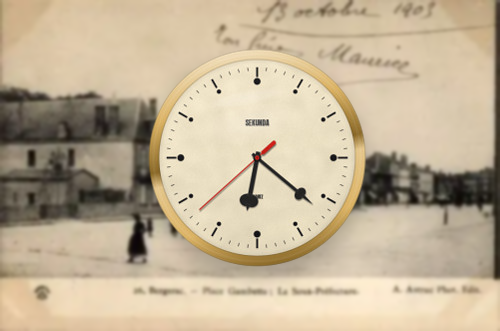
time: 6:21:38
